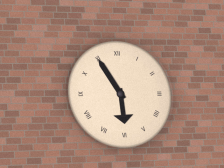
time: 5:55
